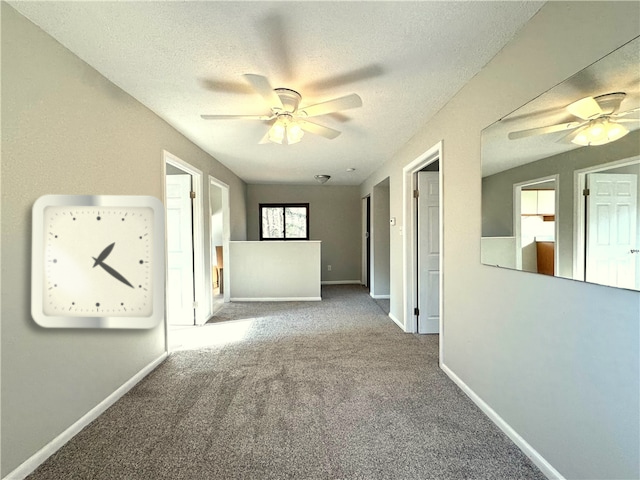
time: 1:21
